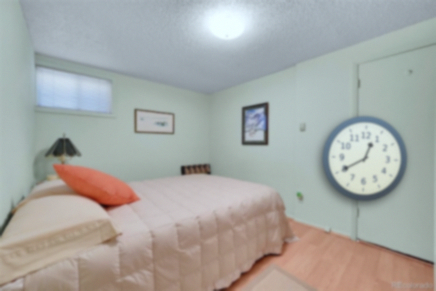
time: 12:40
